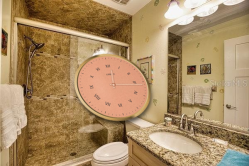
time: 12:16
